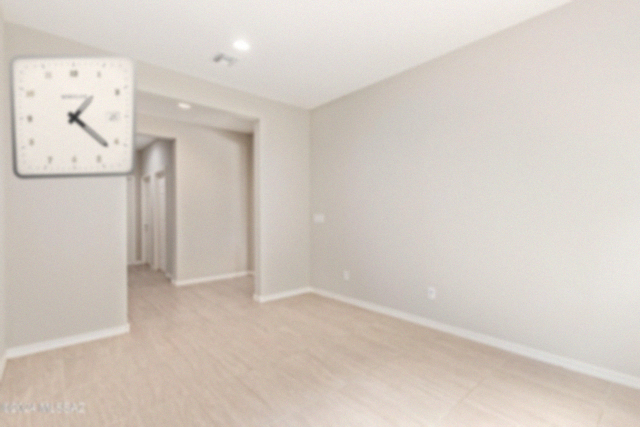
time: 1:22
